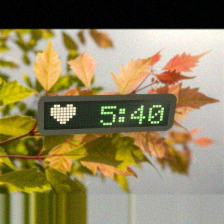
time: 5:40
